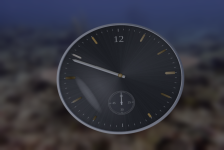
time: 9:49
